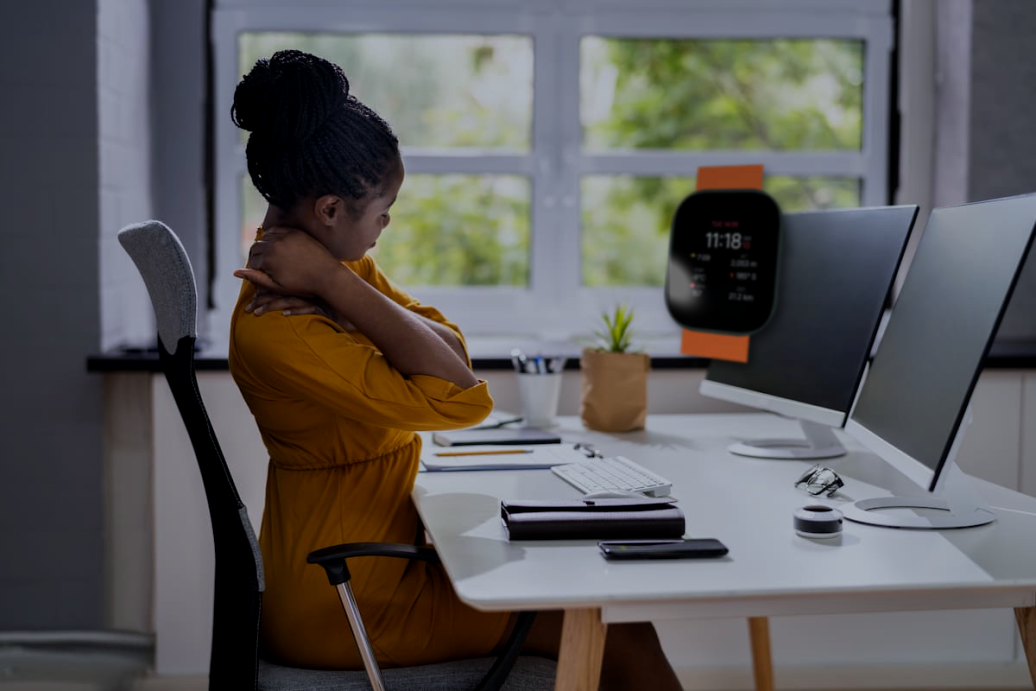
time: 11:18
